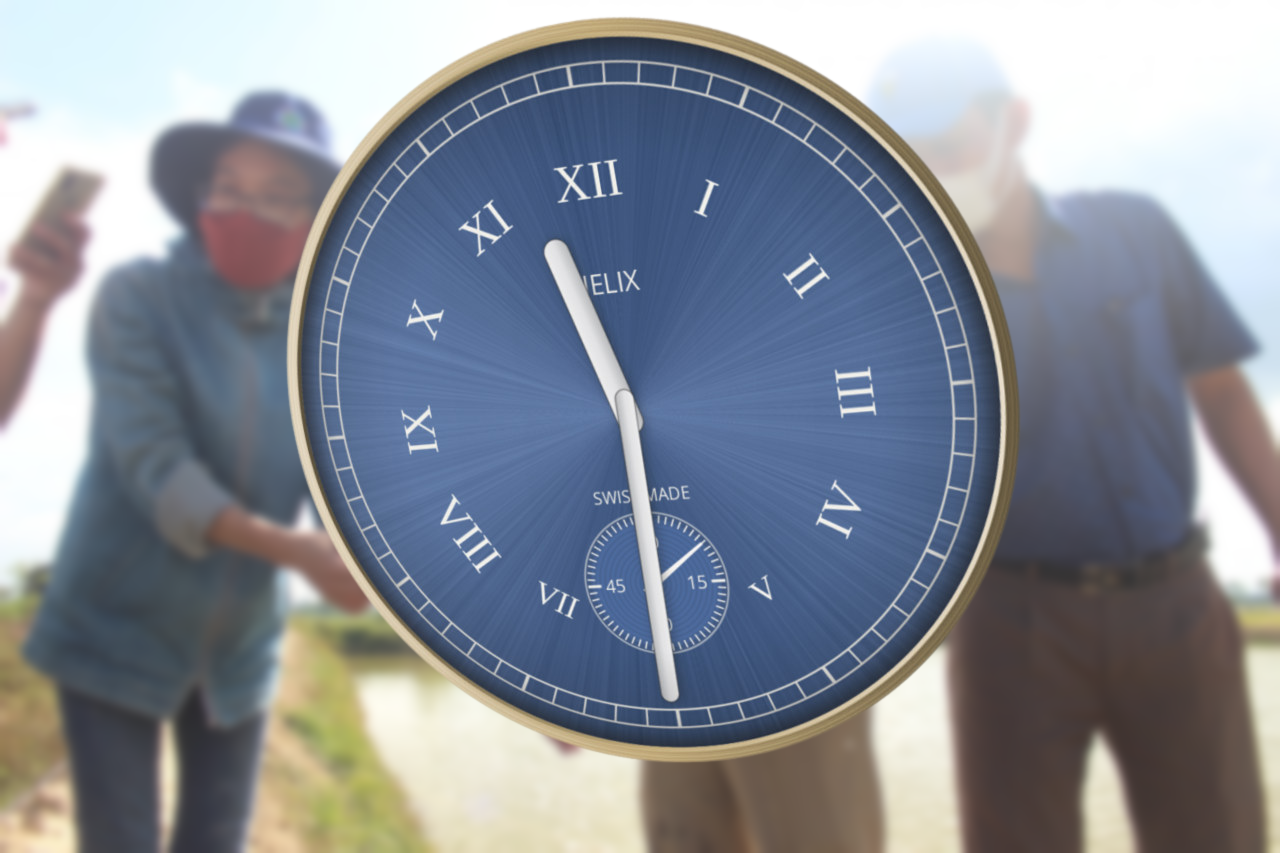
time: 11:30:09
